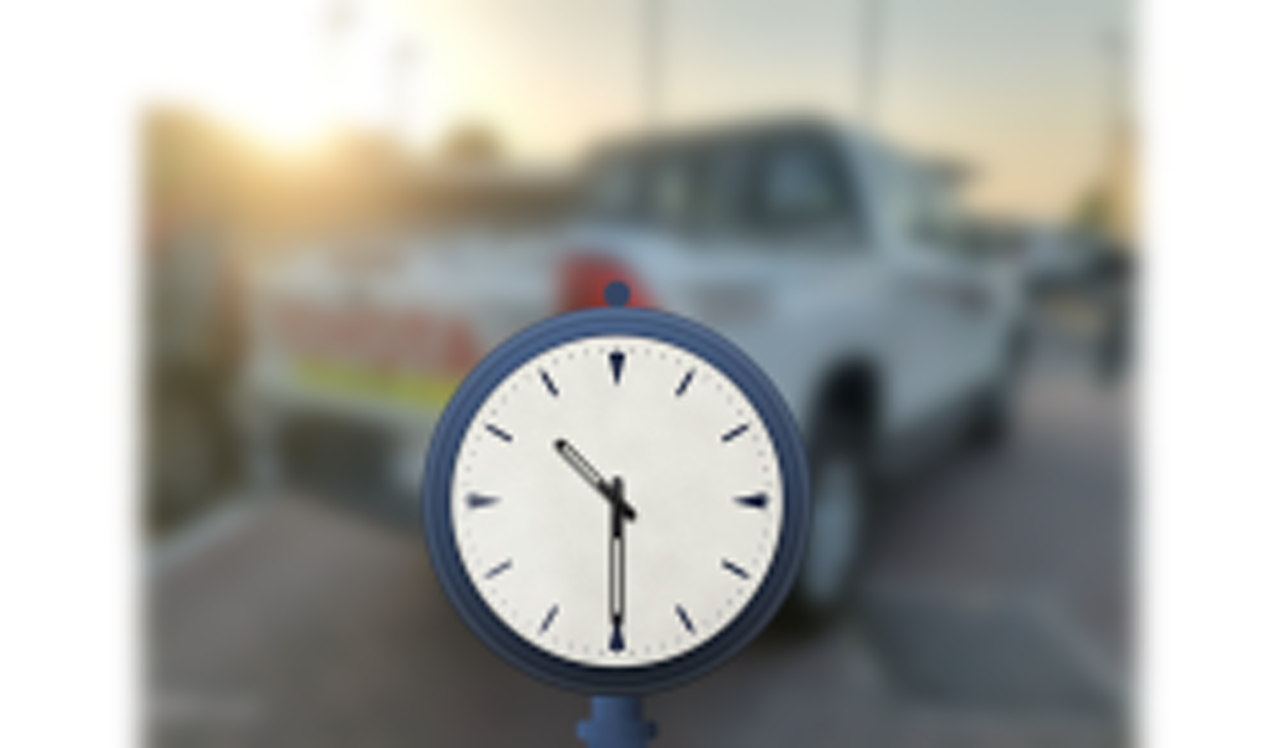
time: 10:30
